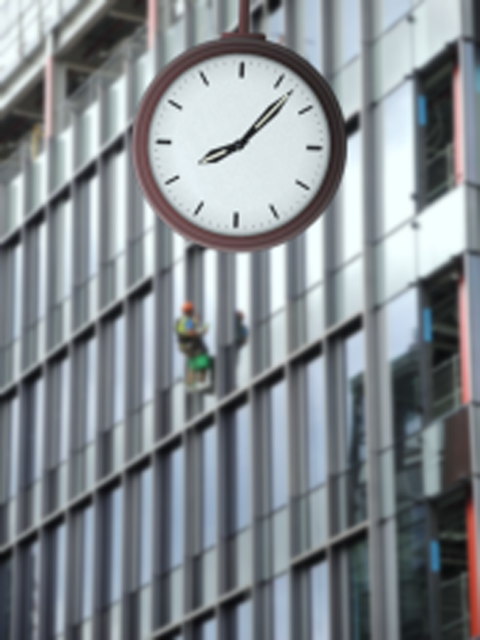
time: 8:07
